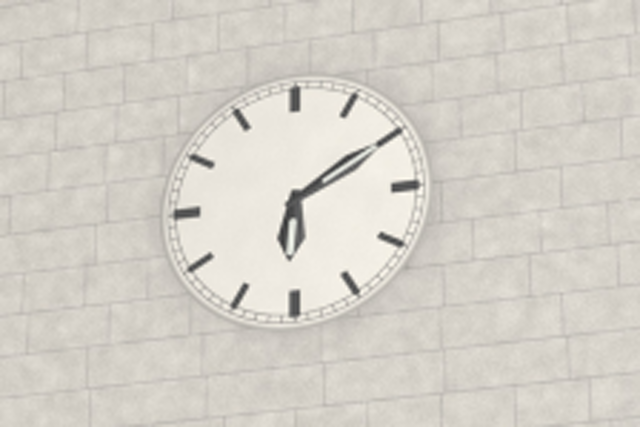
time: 6:10
